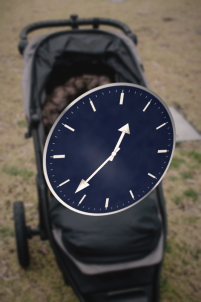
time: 12:37
